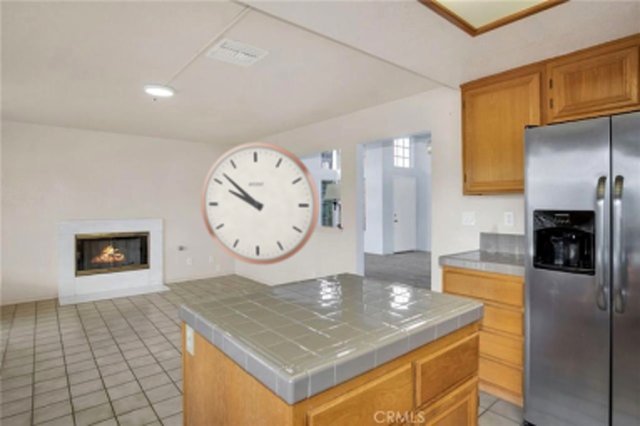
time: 9:52
